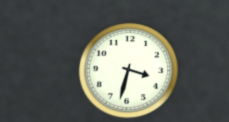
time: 3:32
